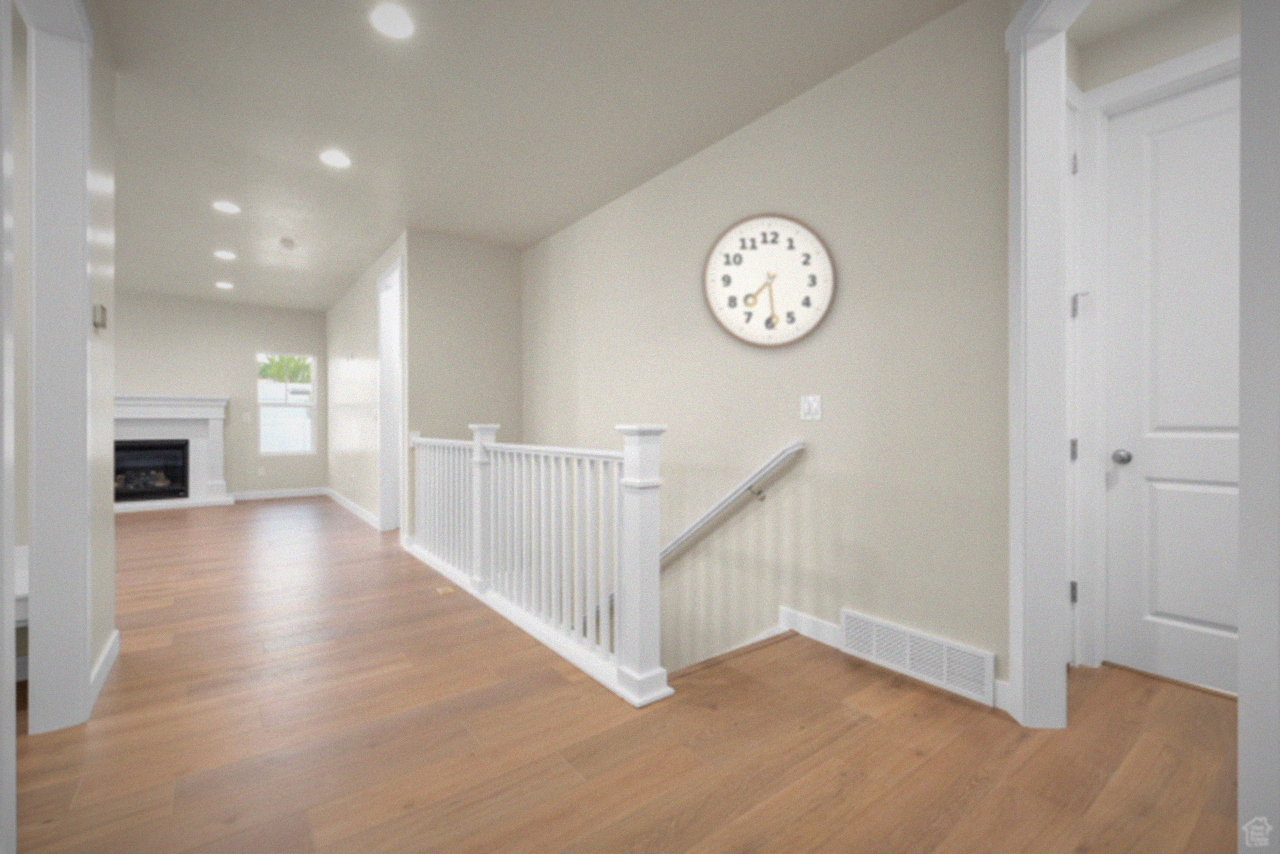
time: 7:29
